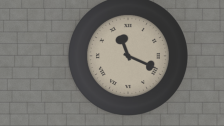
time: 11:19
